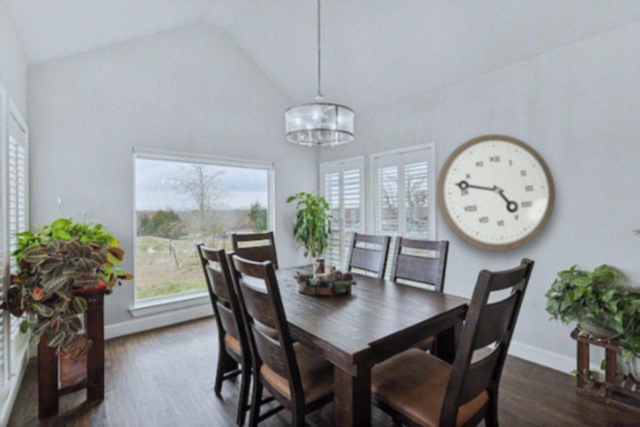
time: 4:47
